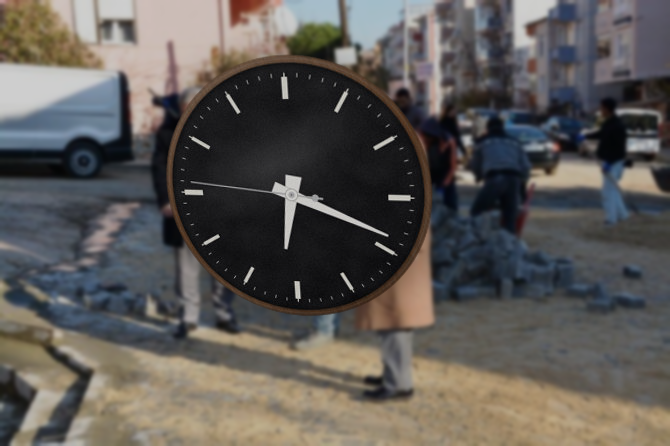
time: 6:18:46
